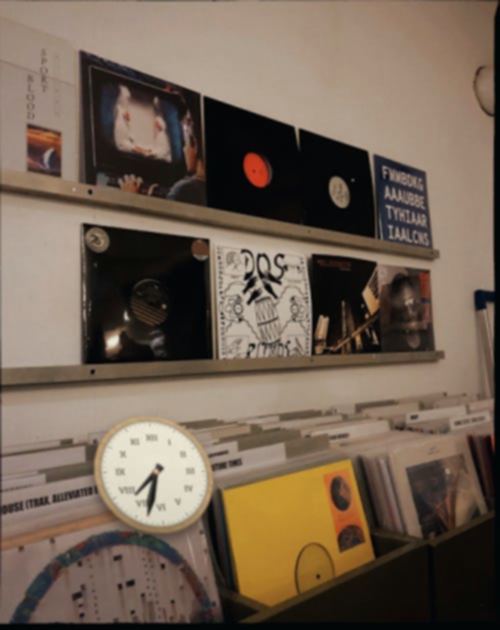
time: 7:33
